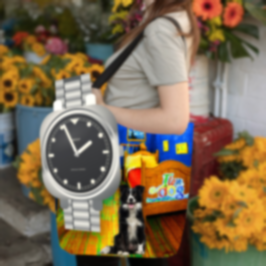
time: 1:56
